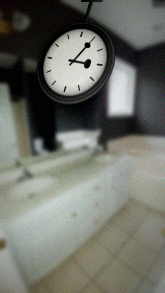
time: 3:05
